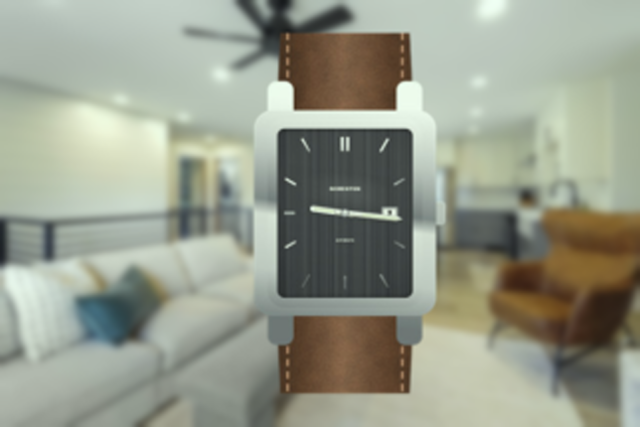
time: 9:16
